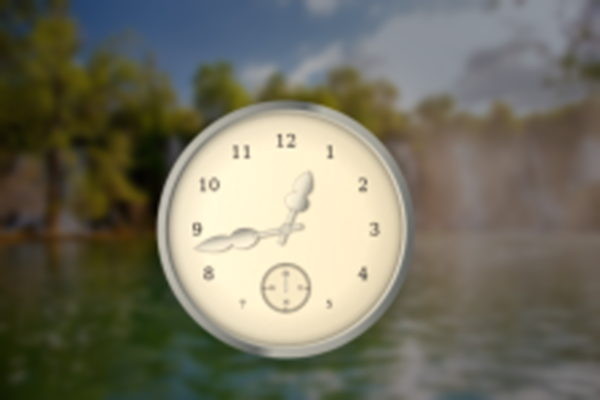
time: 12:43
